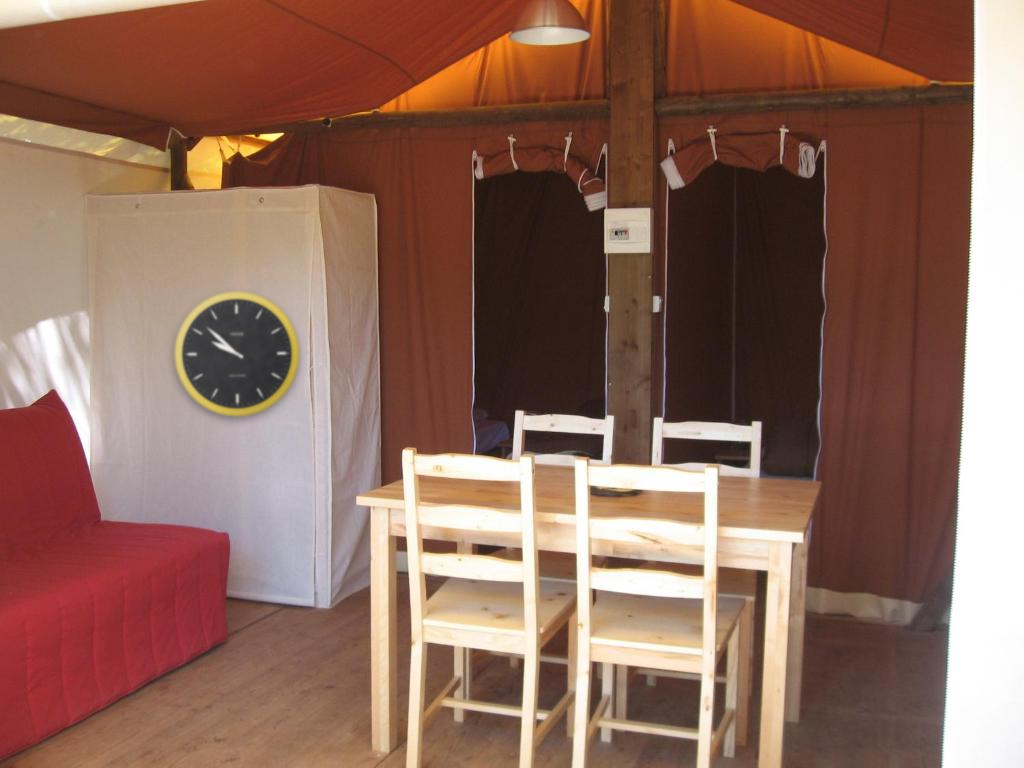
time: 9:52
